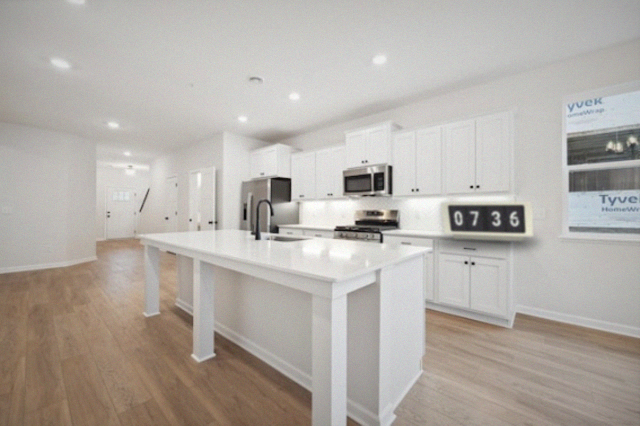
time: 7:36
